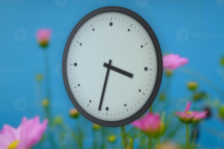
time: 3:32
